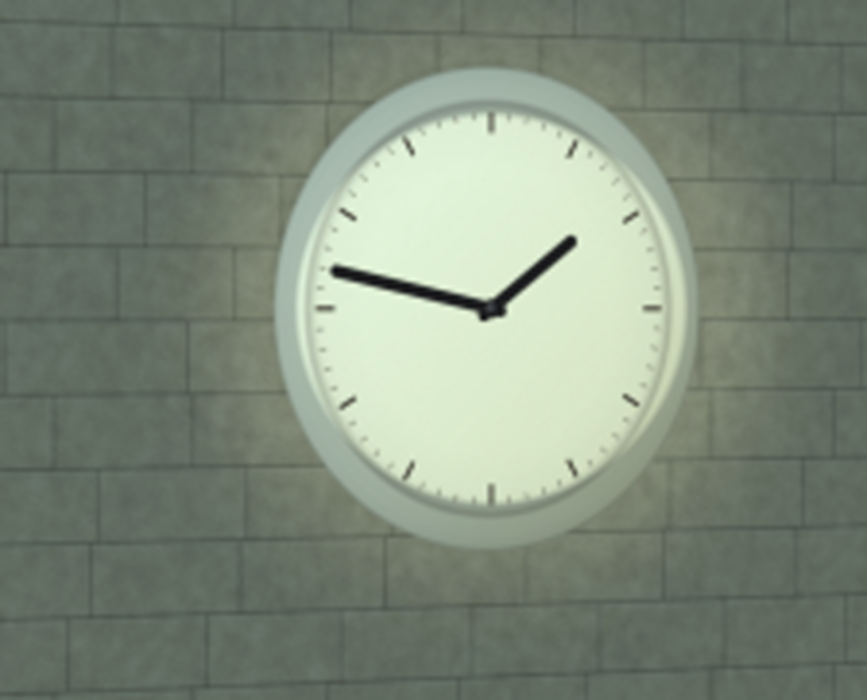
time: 1:47
